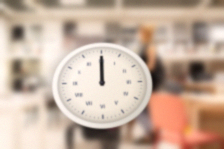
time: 12:00
